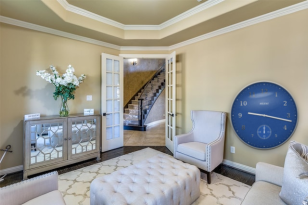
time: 9:17
